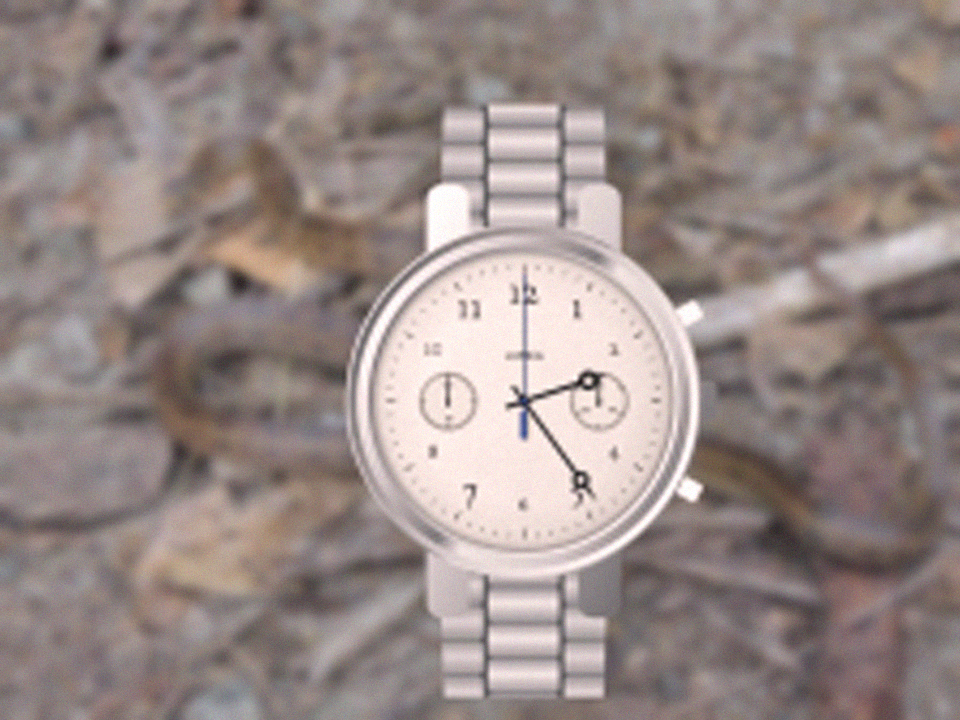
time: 2:24
